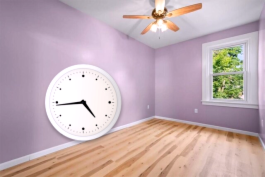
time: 4:44
